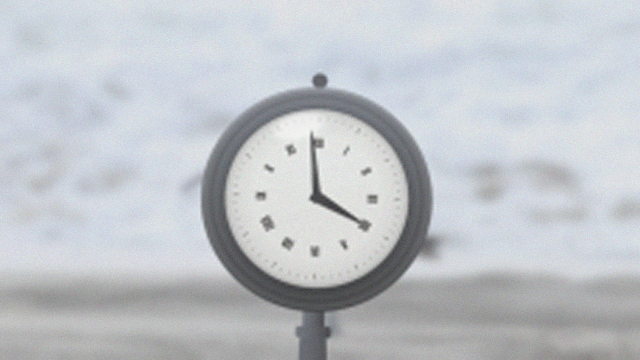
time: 3:59
